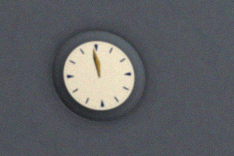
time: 11:59
